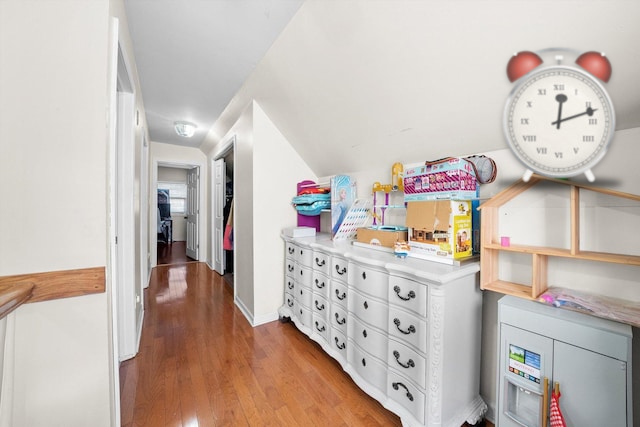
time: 12:12
